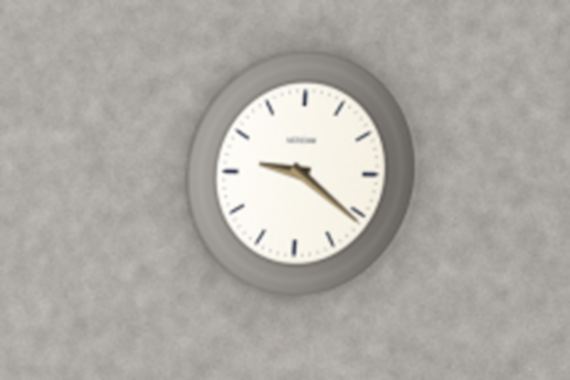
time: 9:21
